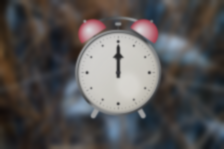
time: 12:00
